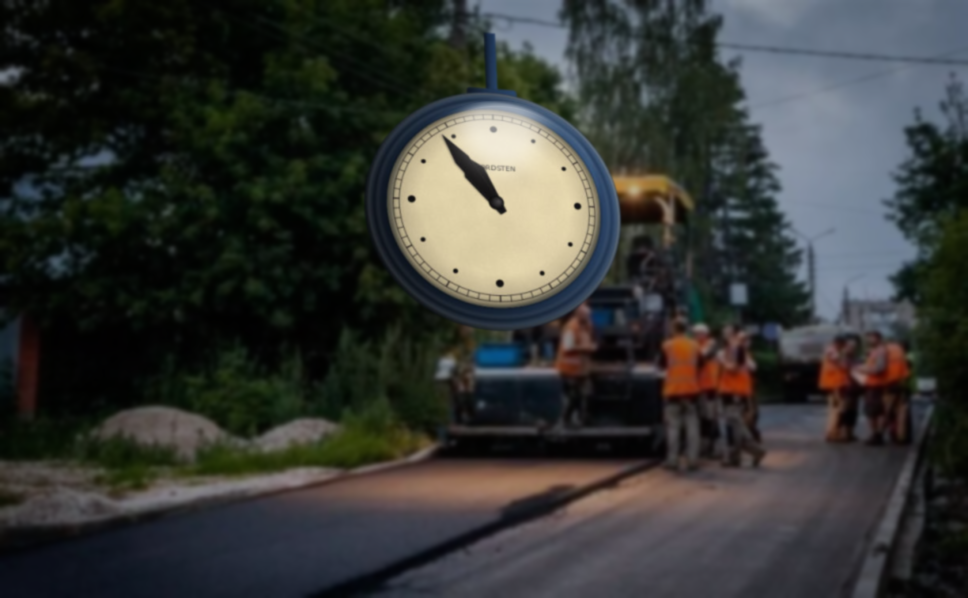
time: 10:54
